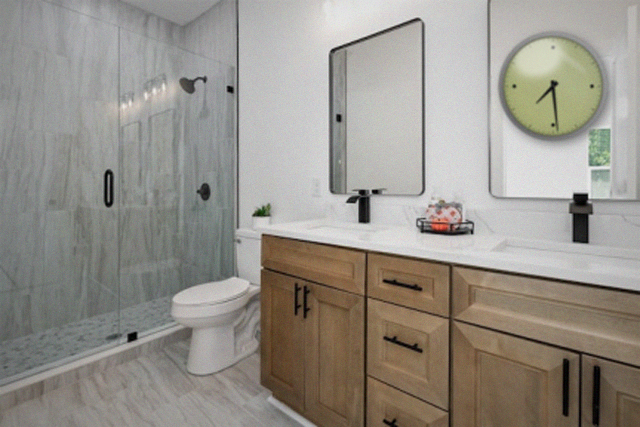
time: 7:29
